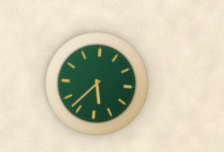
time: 5:37
